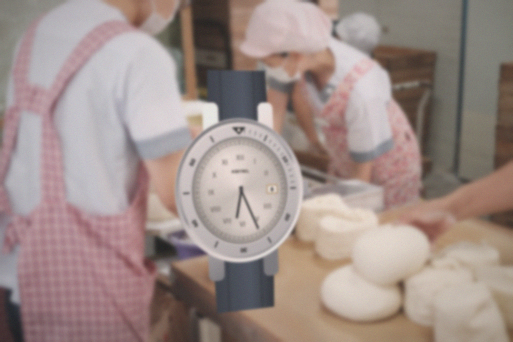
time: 6:26
